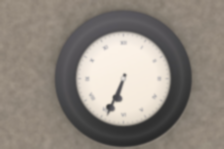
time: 6:34
